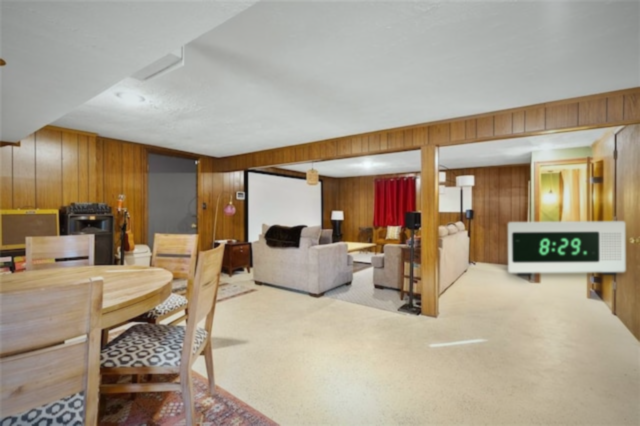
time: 8:29
